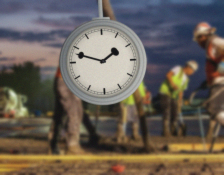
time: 1:48
